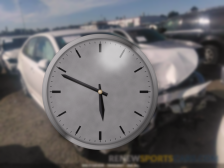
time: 5:49
